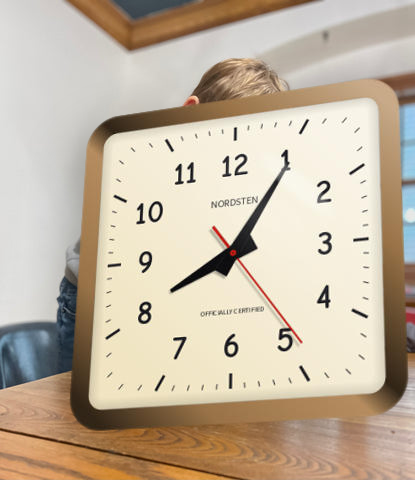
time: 8:05:24
